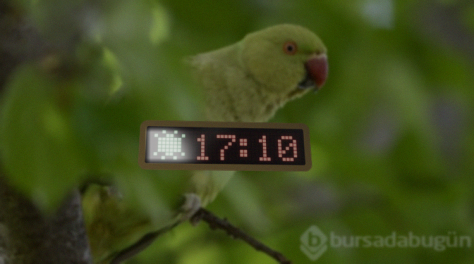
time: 17:10
